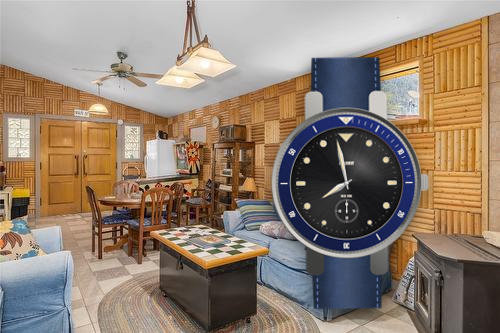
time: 7:58
